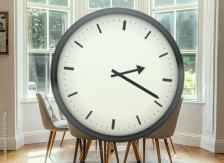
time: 2:19
